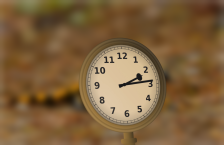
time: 2:14
